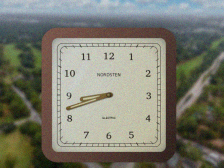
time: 8:42
